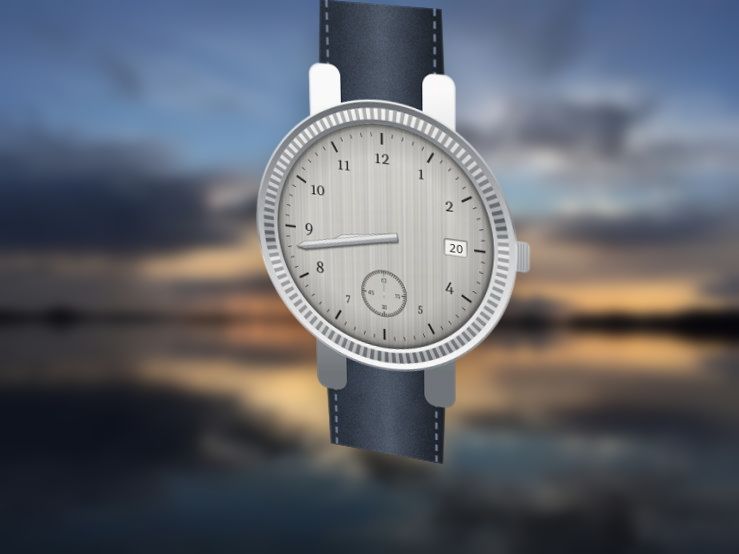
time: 8:43
